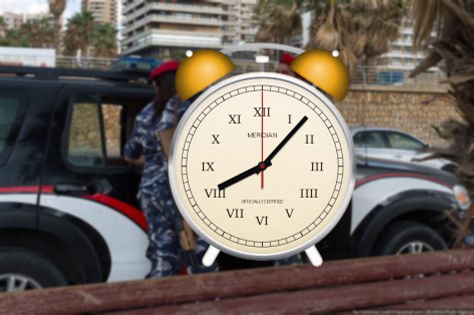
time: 8:07:00
